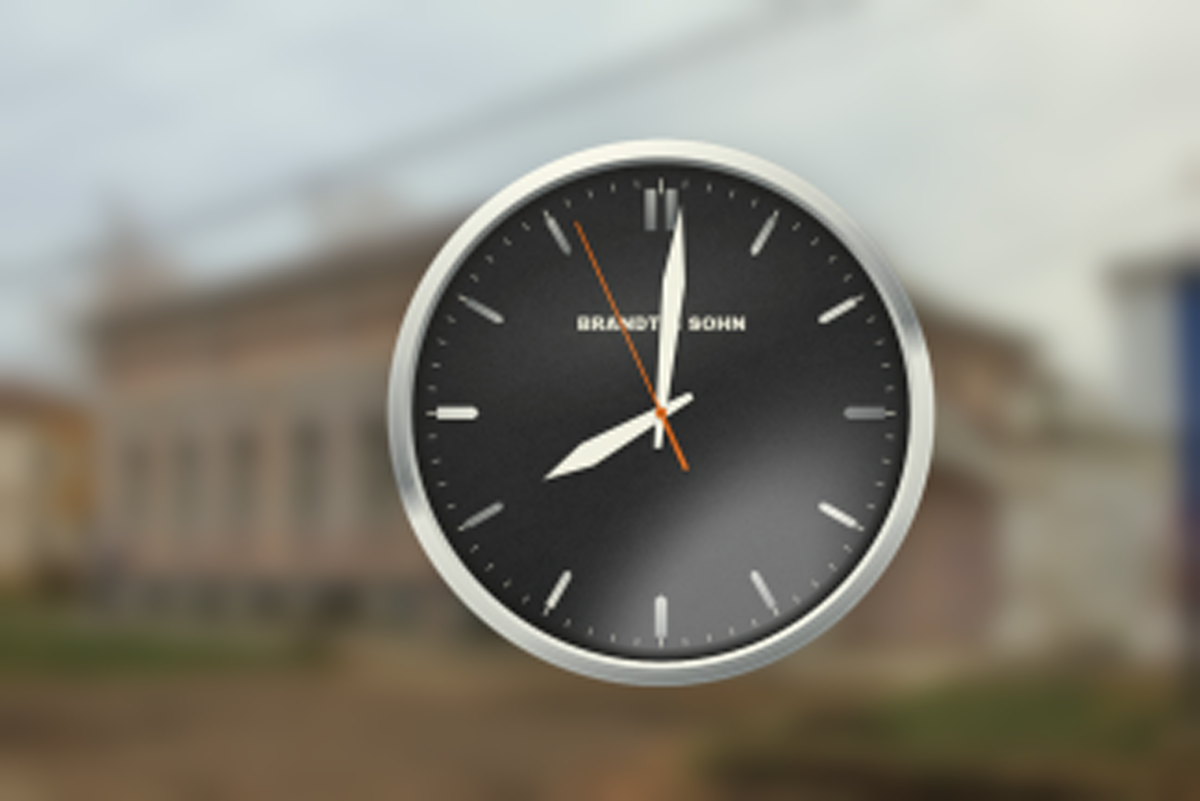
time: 8:00:56
